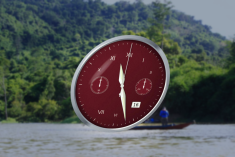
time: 11:27
